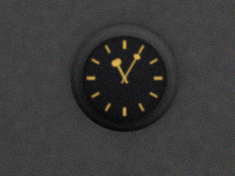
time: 11:05
